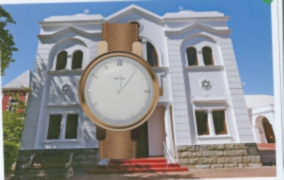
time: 12:06
